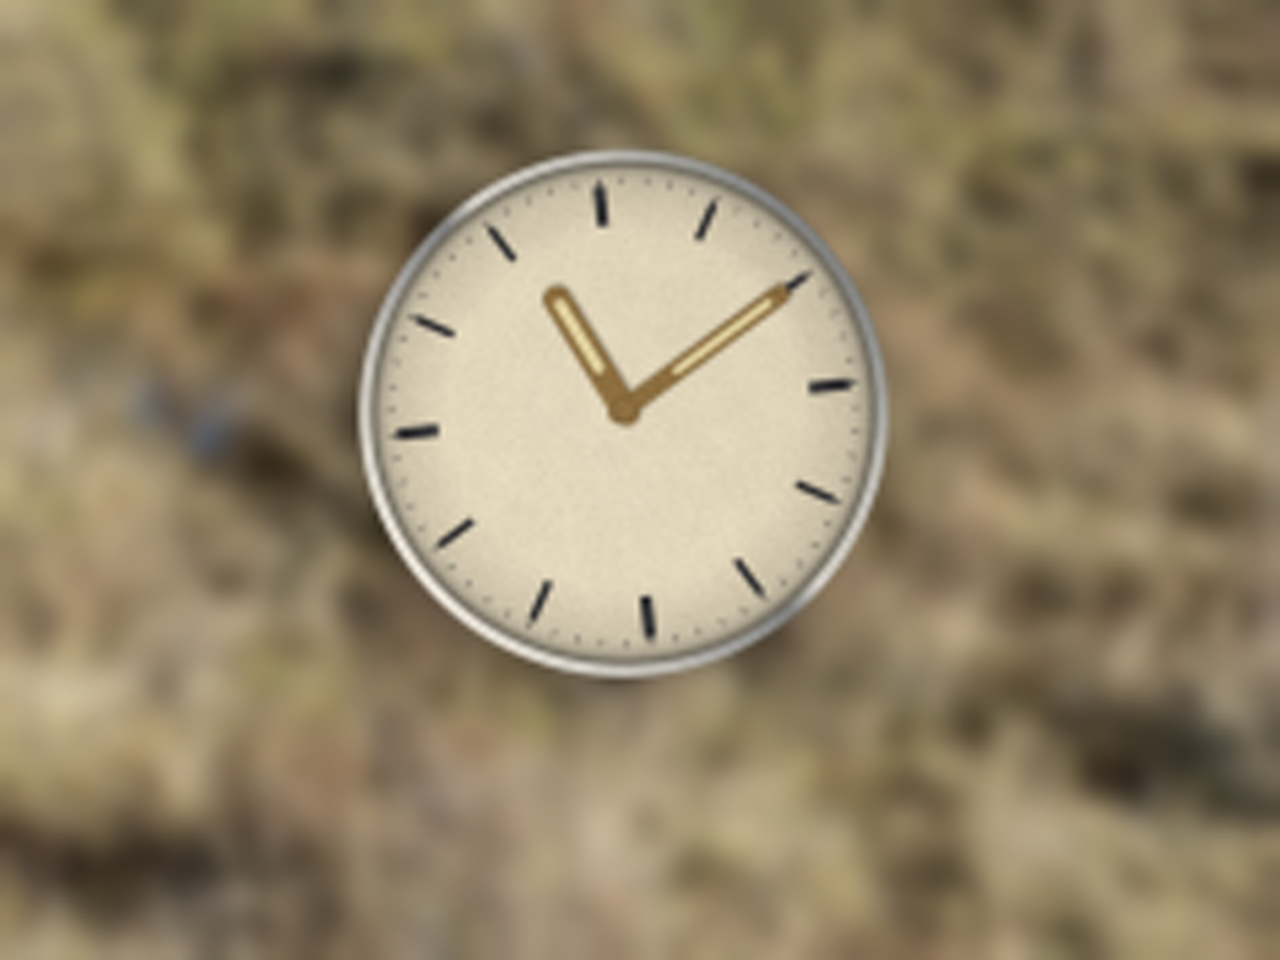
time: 11:10
